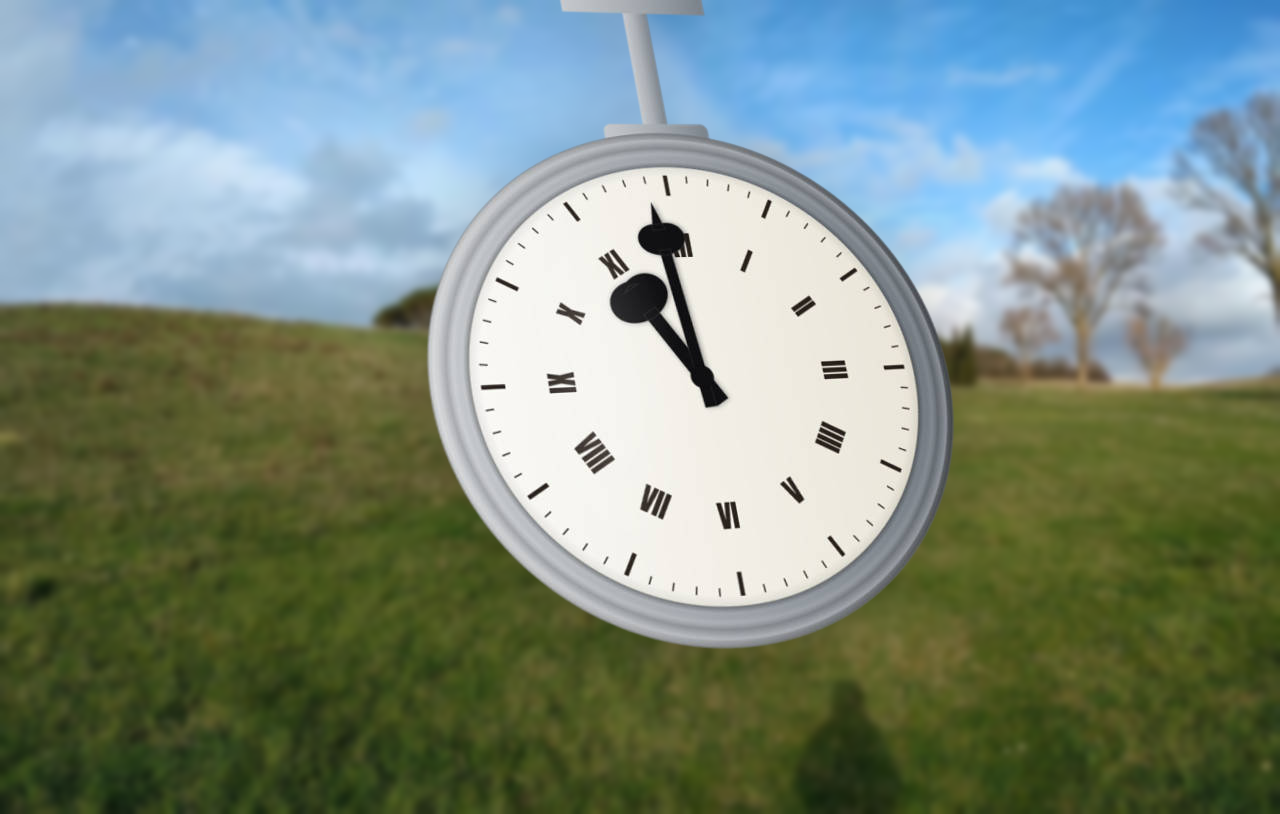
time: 10:59
